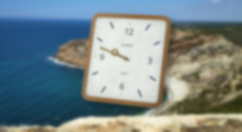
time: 9:48
